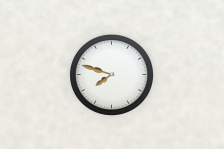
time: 7:48
